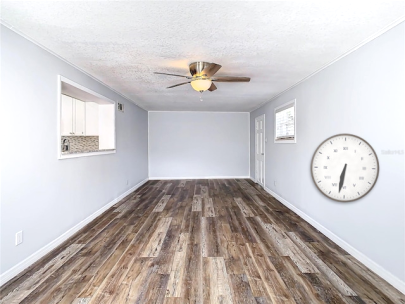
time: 6:32
